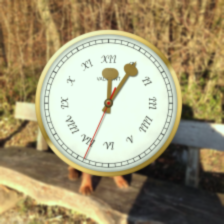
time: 12:05:34
